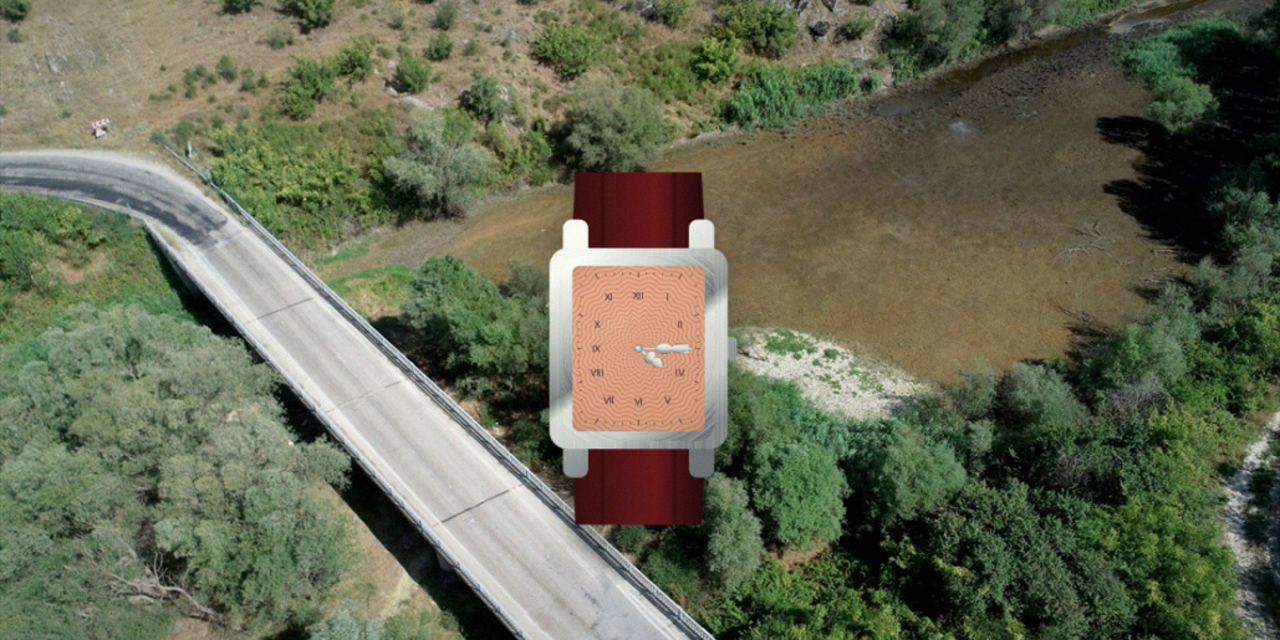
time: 4:15
